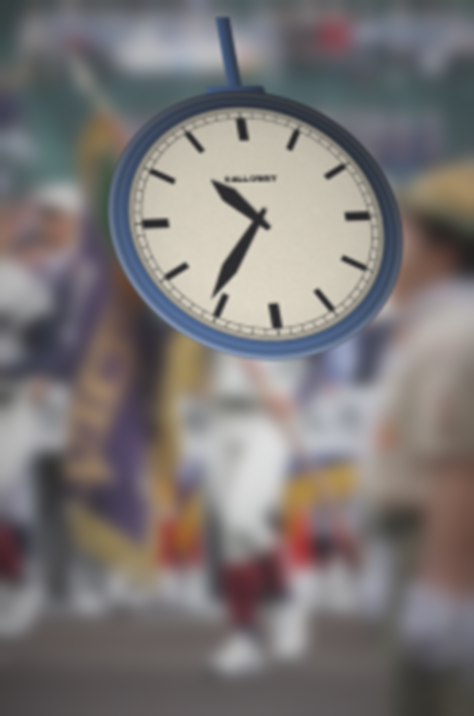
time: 10:36
